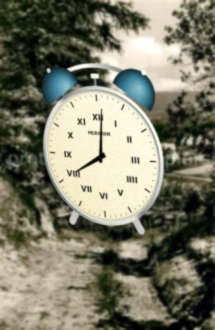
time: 8:01
